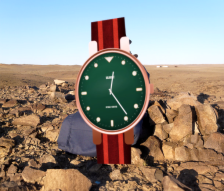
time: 12:24
